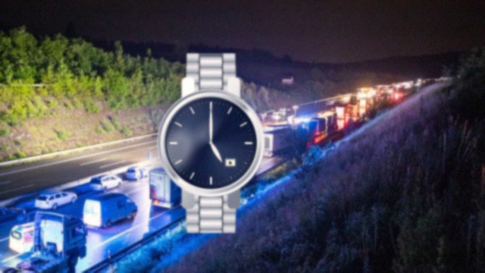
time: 5:00
